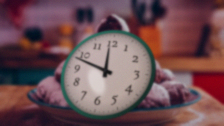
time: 11:48
